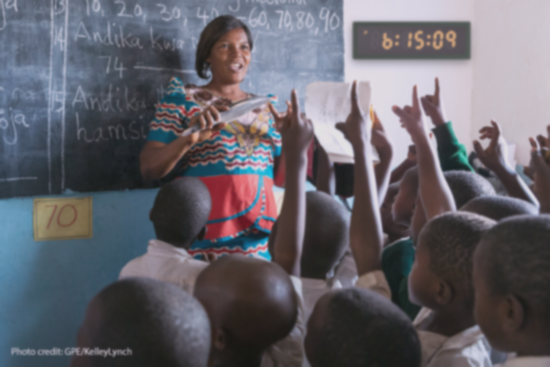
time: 6:15:09
